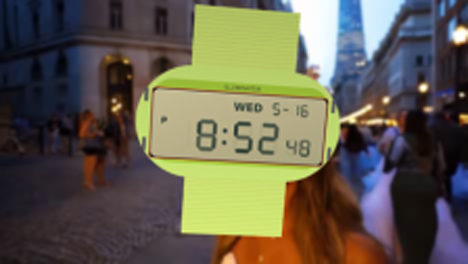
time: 8:52:48
